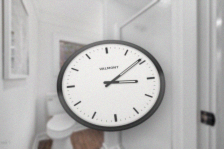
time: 3:09
